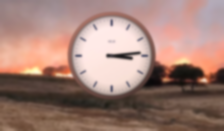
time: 3:14
